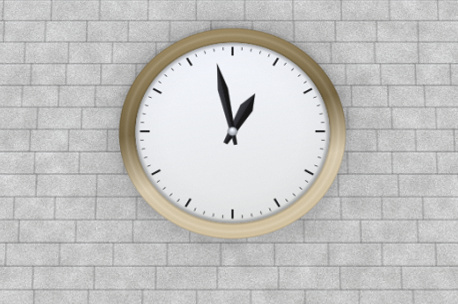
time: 12:58
